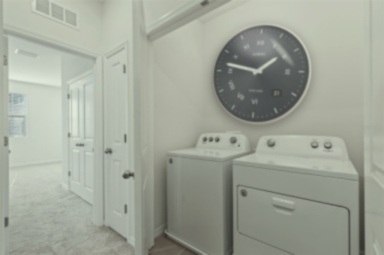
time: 1:47
